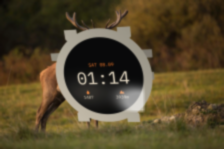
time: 1:14
